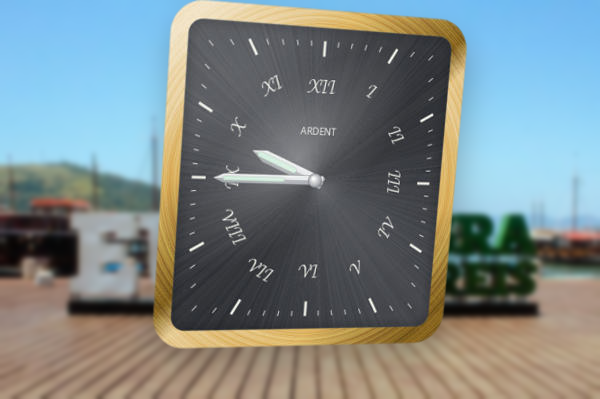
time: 9:45
